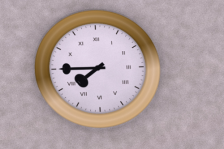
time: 7:45
